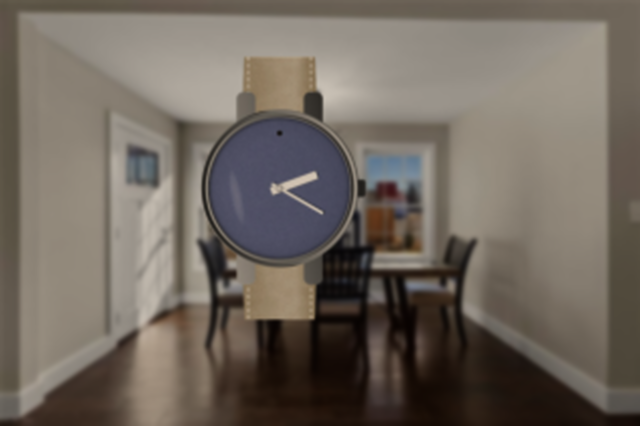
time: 2:20
